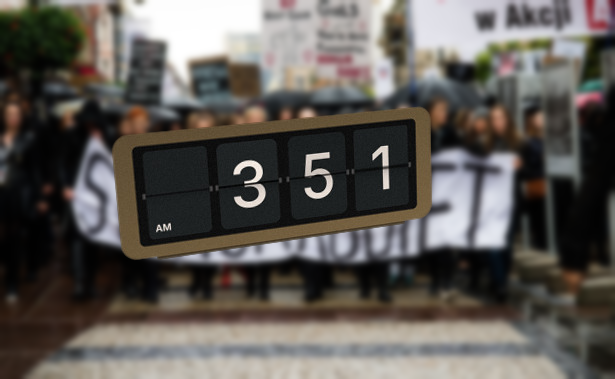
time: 3:51
